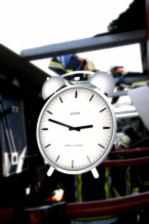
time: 2:48
